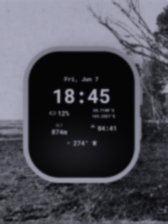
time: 18:45
